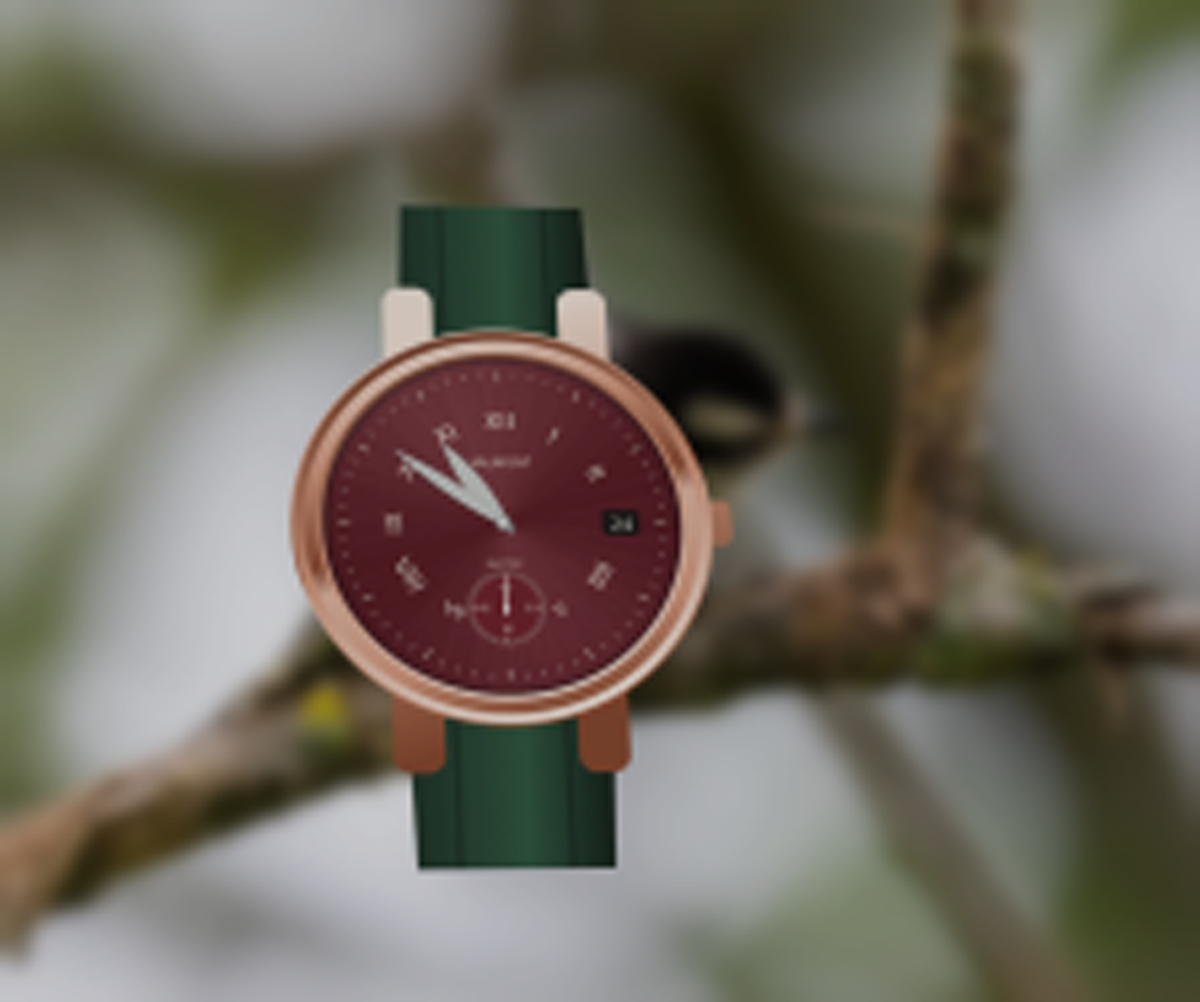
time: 10:51
